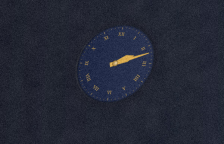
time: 2:12
